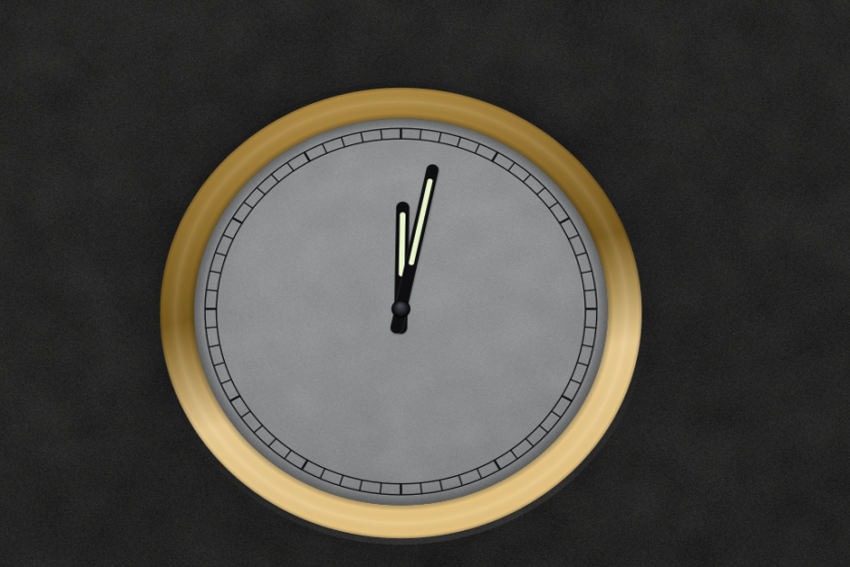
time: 12:02
